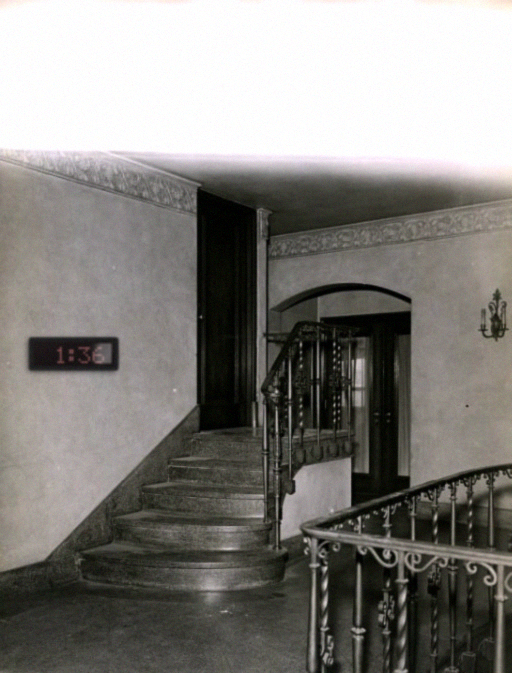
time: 1:36
